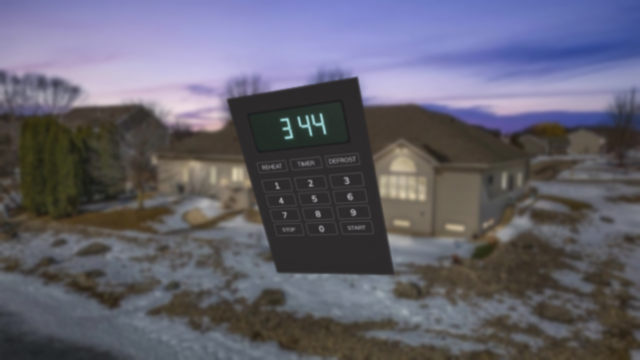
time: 3:44
